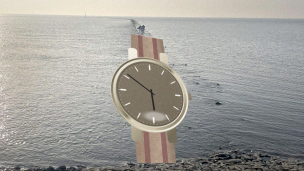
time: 5:51
